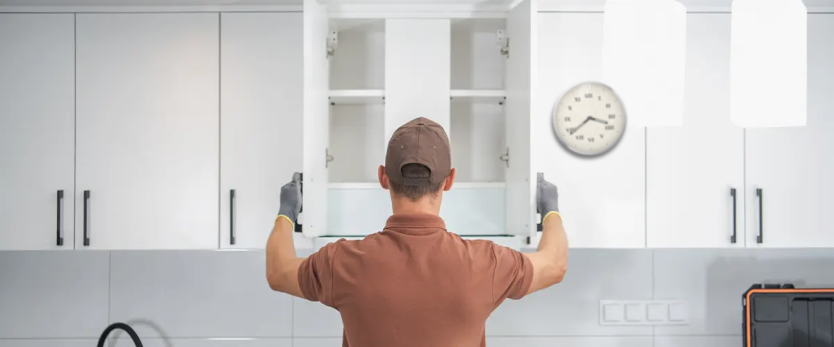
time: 3:39
